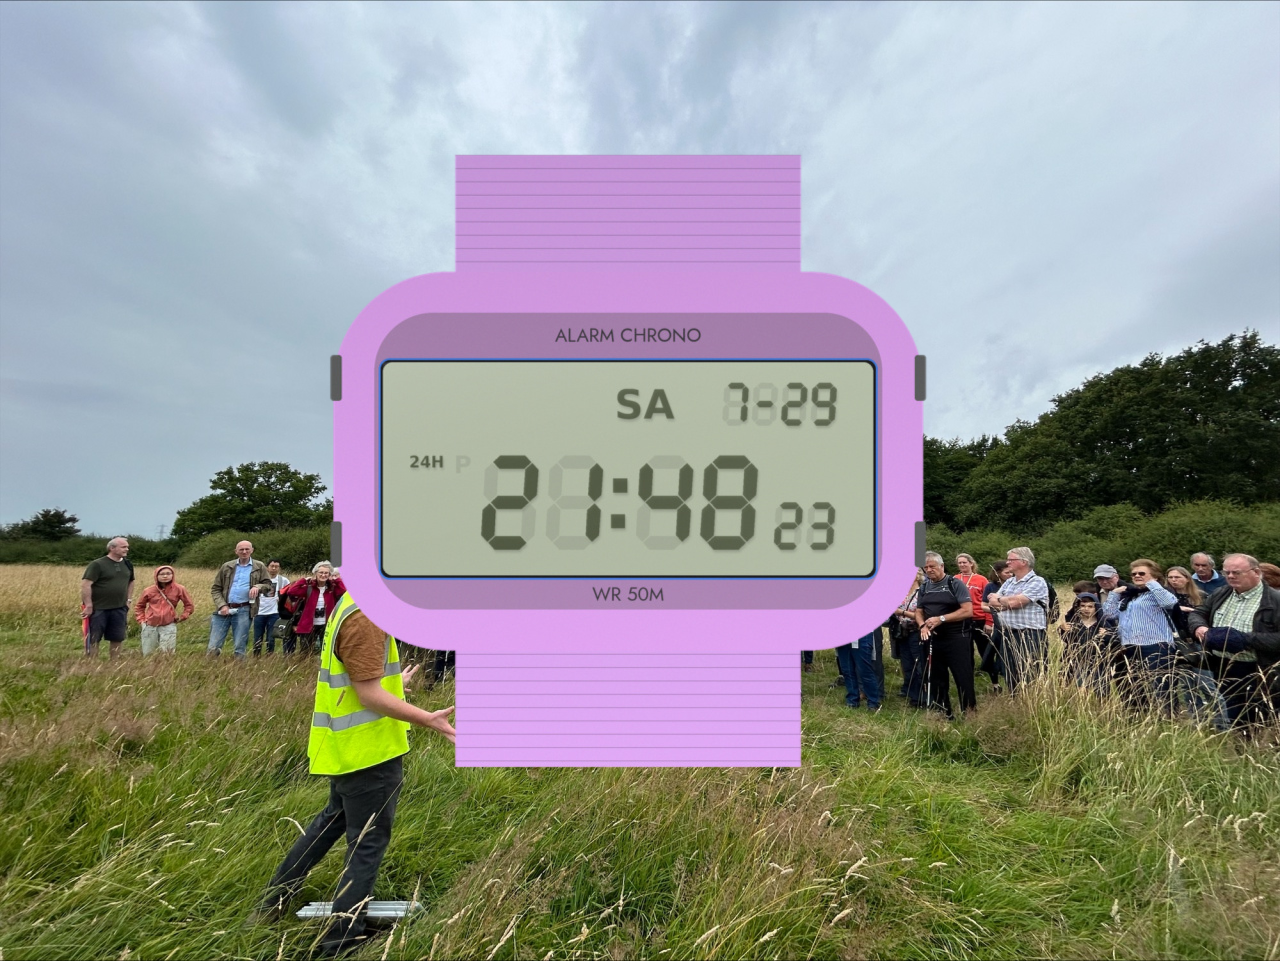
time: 21:48:23
